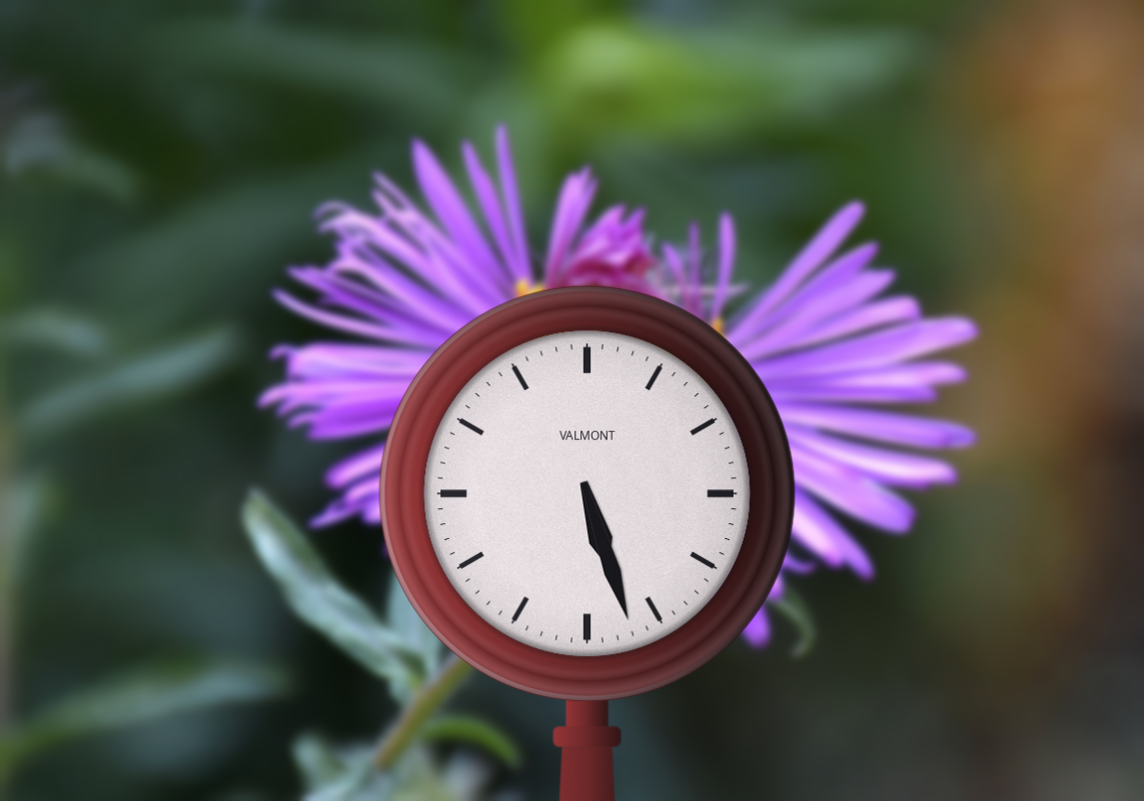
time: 5:27
